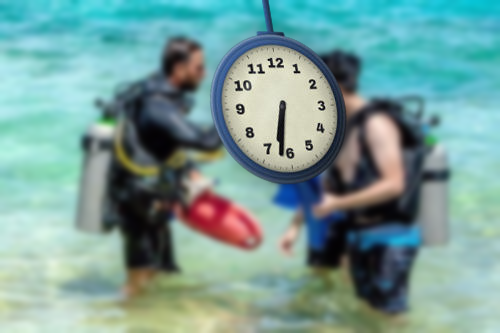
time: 6:32
